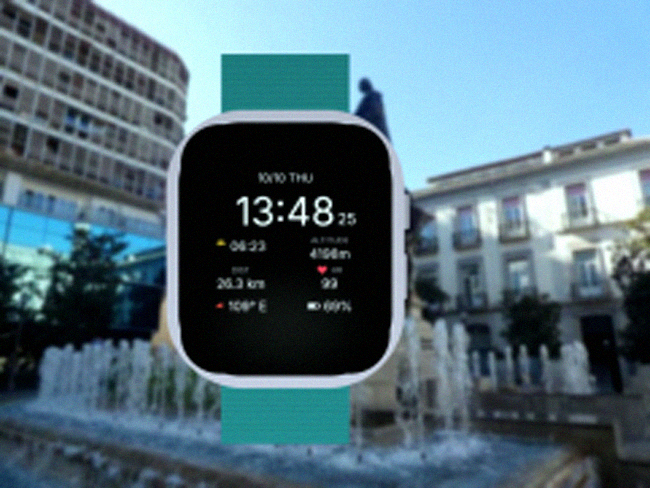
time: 13:48
